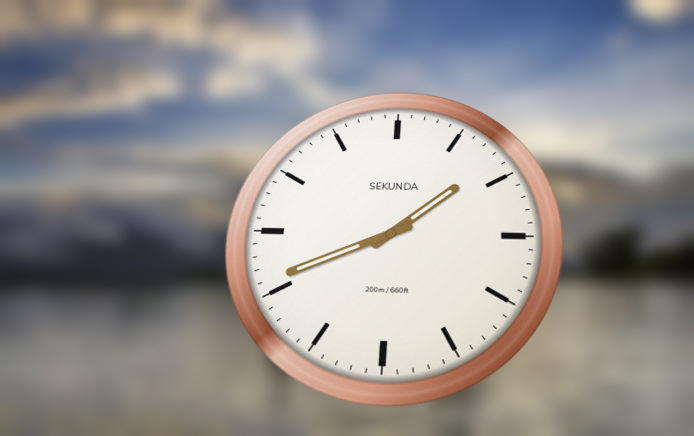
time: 1:41
